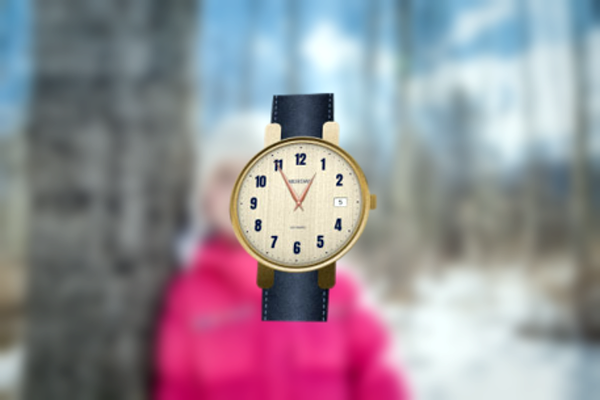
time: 12:55
